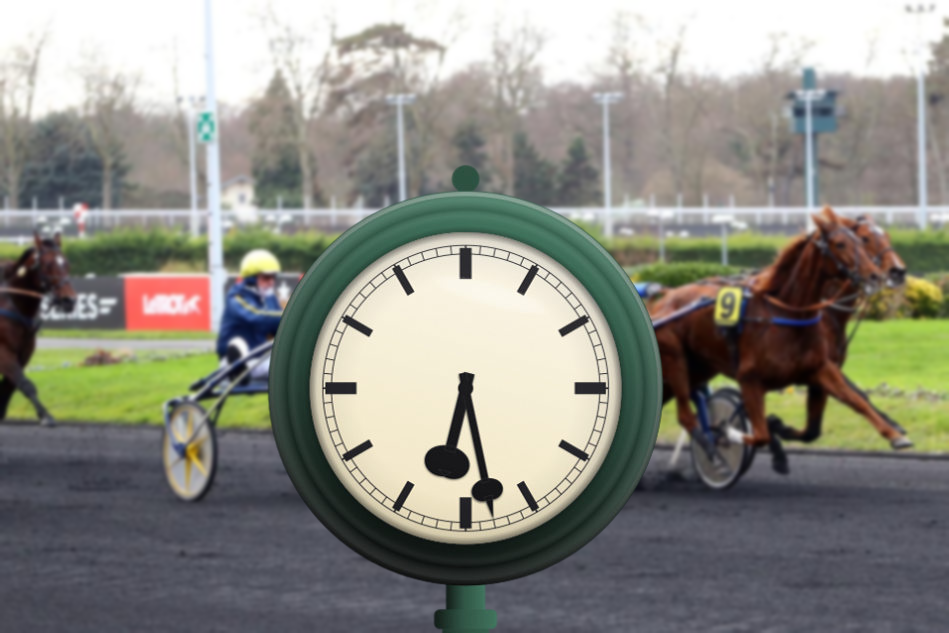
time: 6:28
